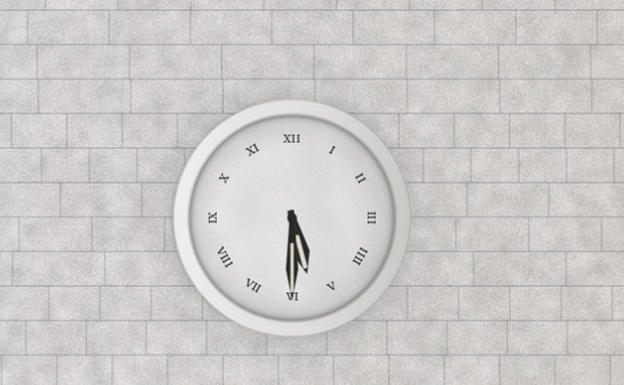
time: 5:30
